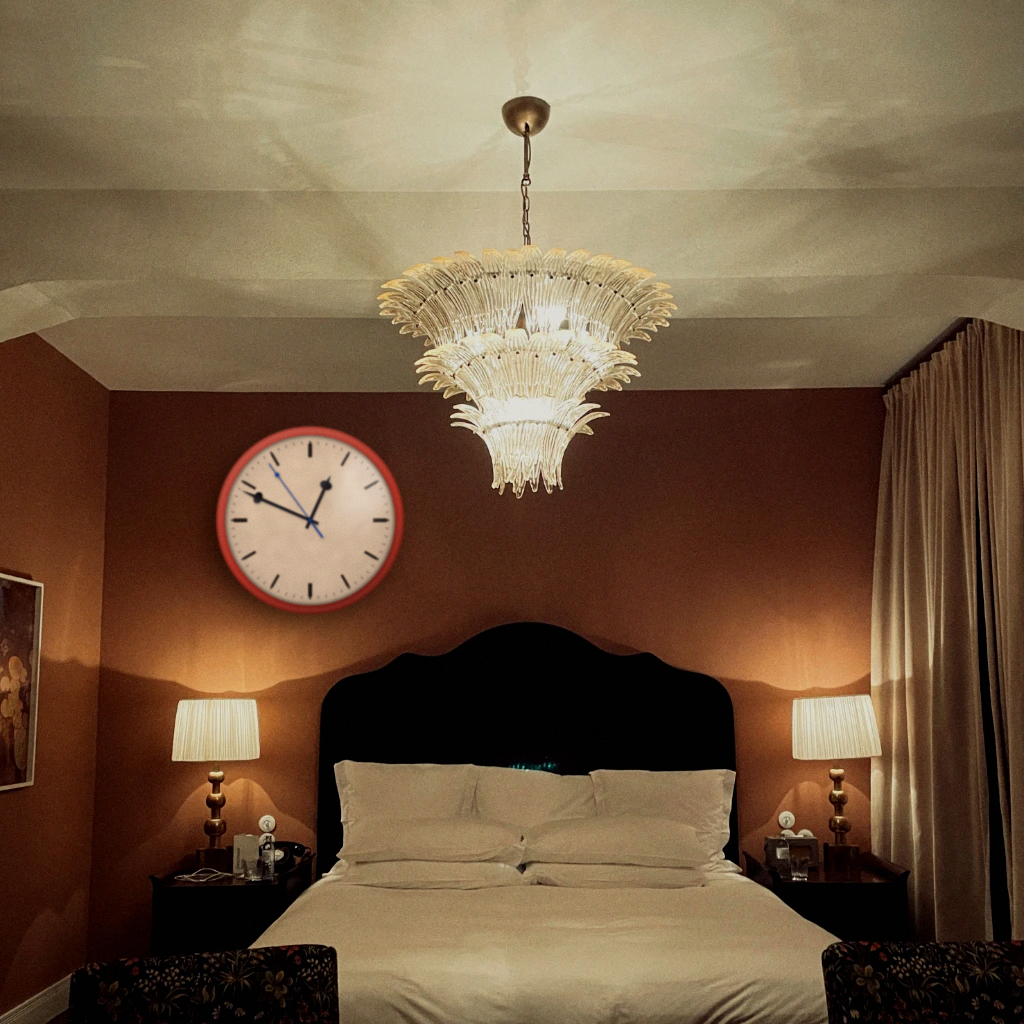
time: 12:48:54
